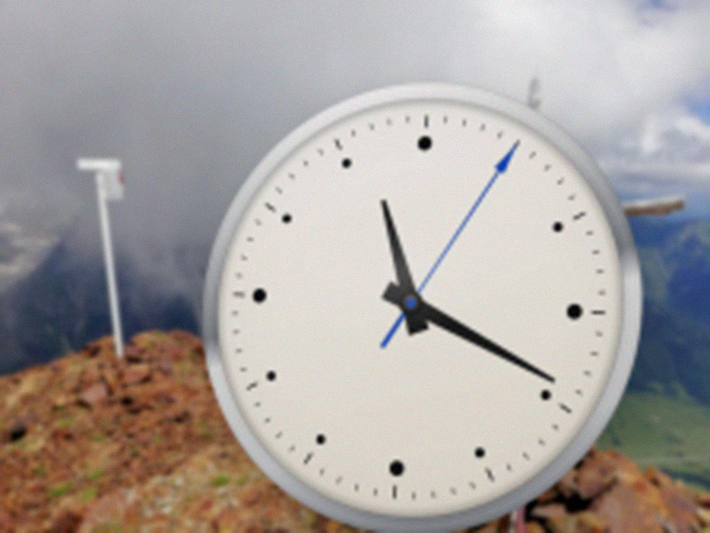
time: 11:19:05
